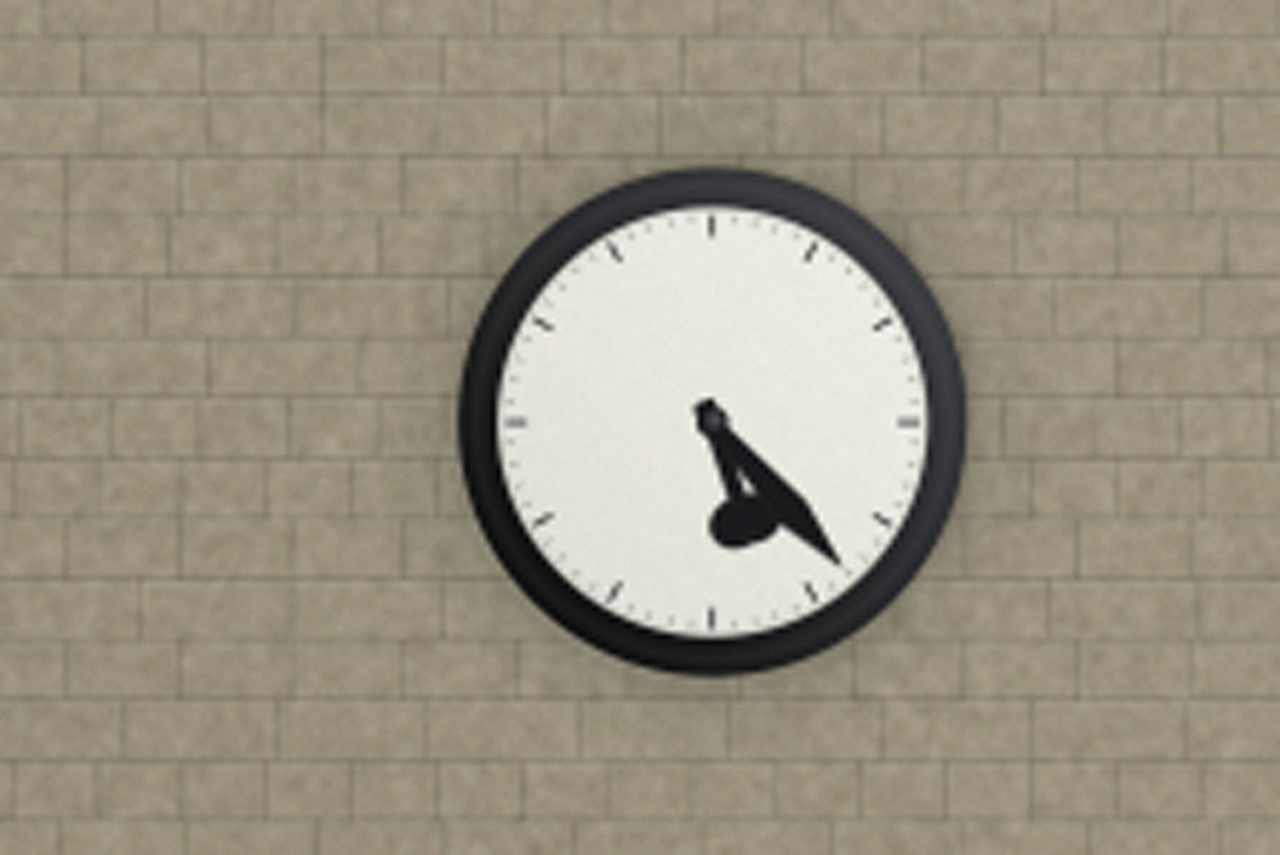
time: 5:23
